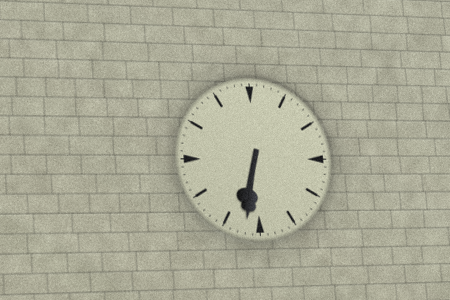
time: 6:32
